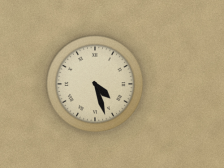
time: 4:27
